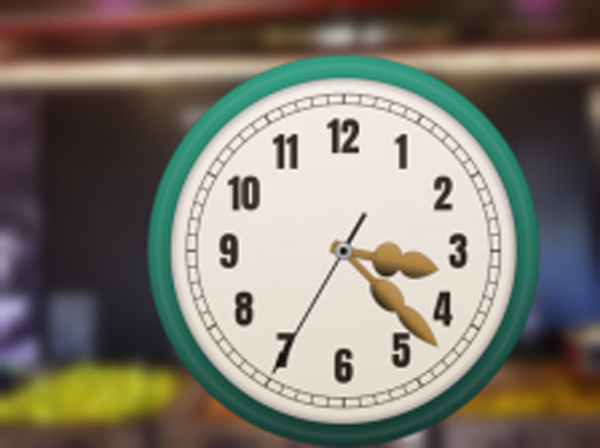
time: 3:22:35
